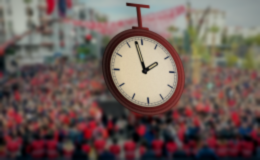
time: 1:58
